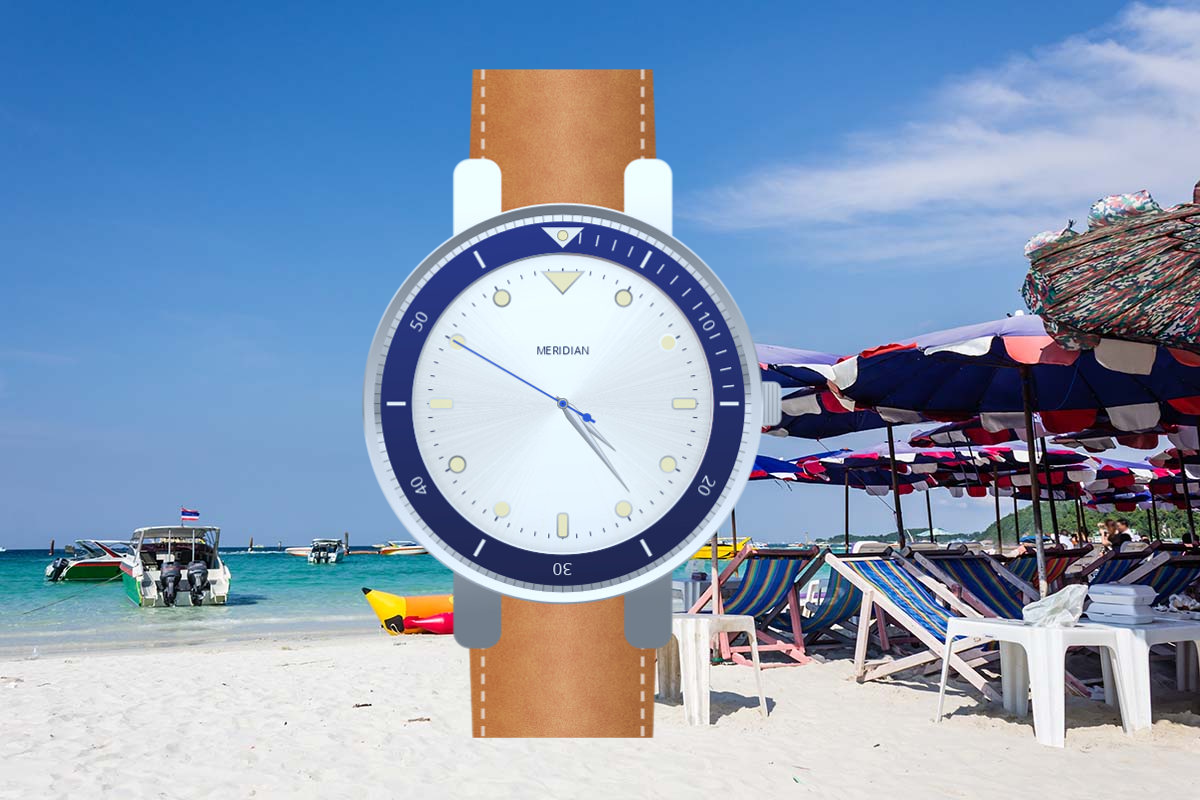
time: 4:23:50
